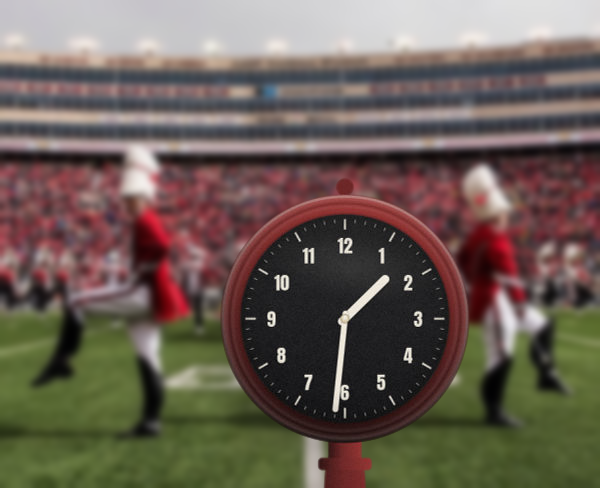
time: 1:31
